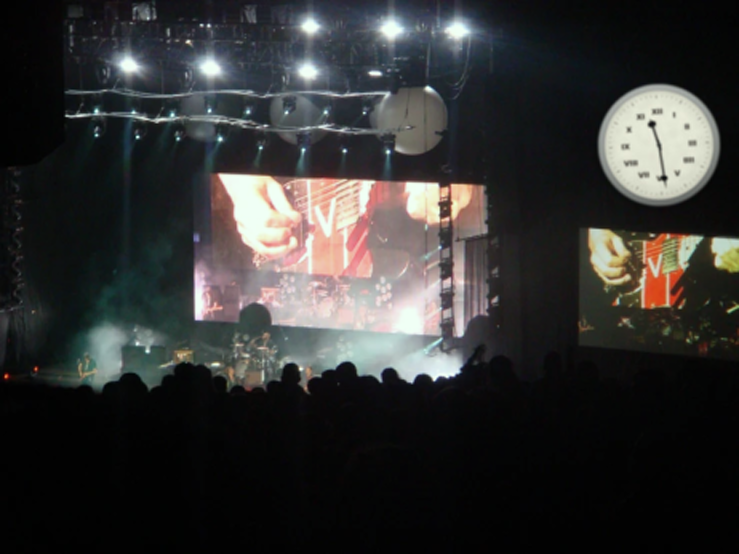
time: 11:29
